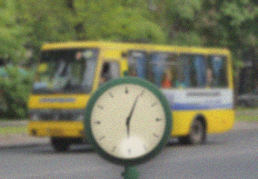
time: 6:04
